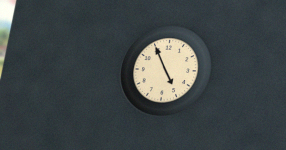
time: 4:55
